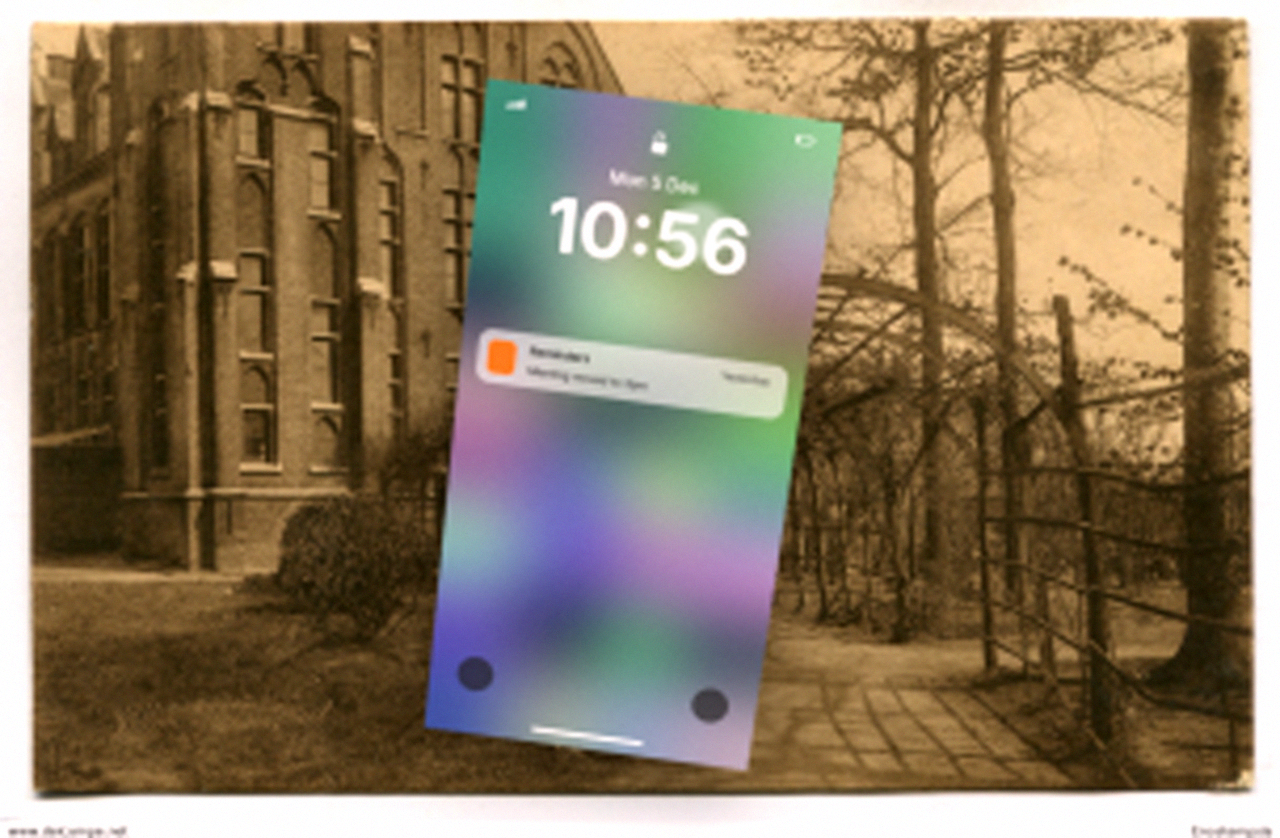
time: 10:56
